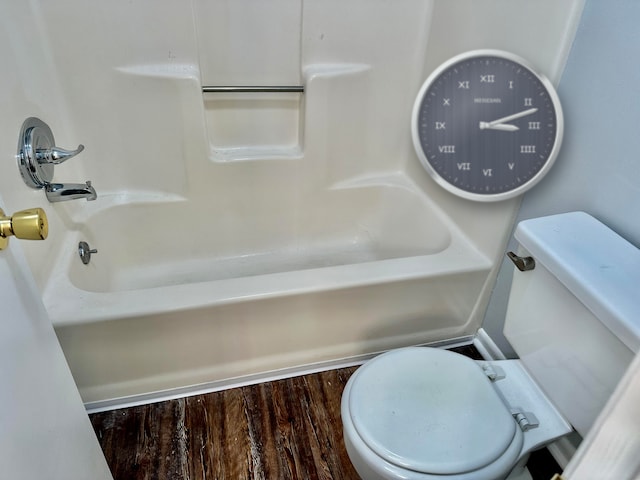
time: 3:12
